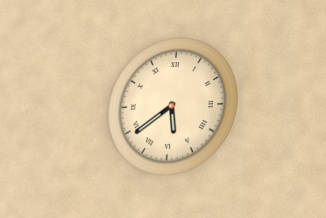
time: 5:39
